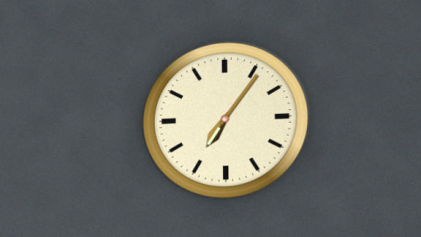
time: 7:06
